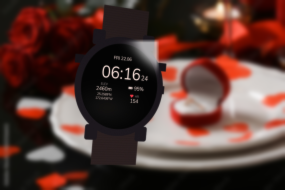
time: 6:16
